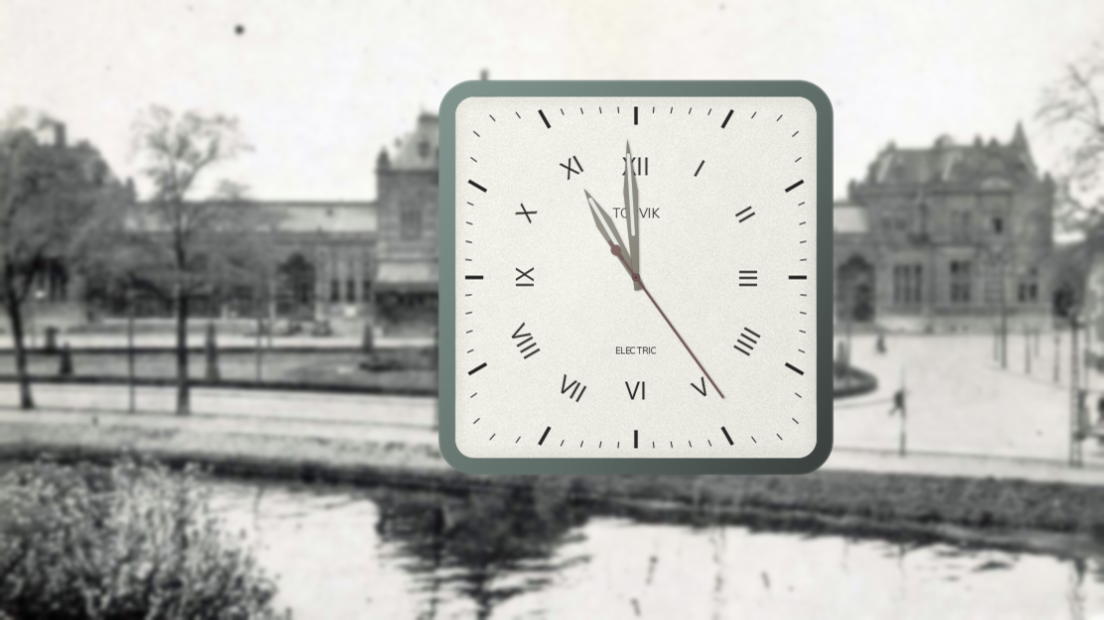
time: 10:59:24
